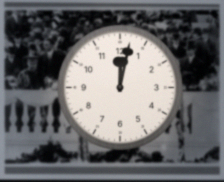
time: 12:02
